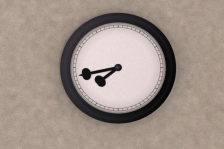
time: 7:43
